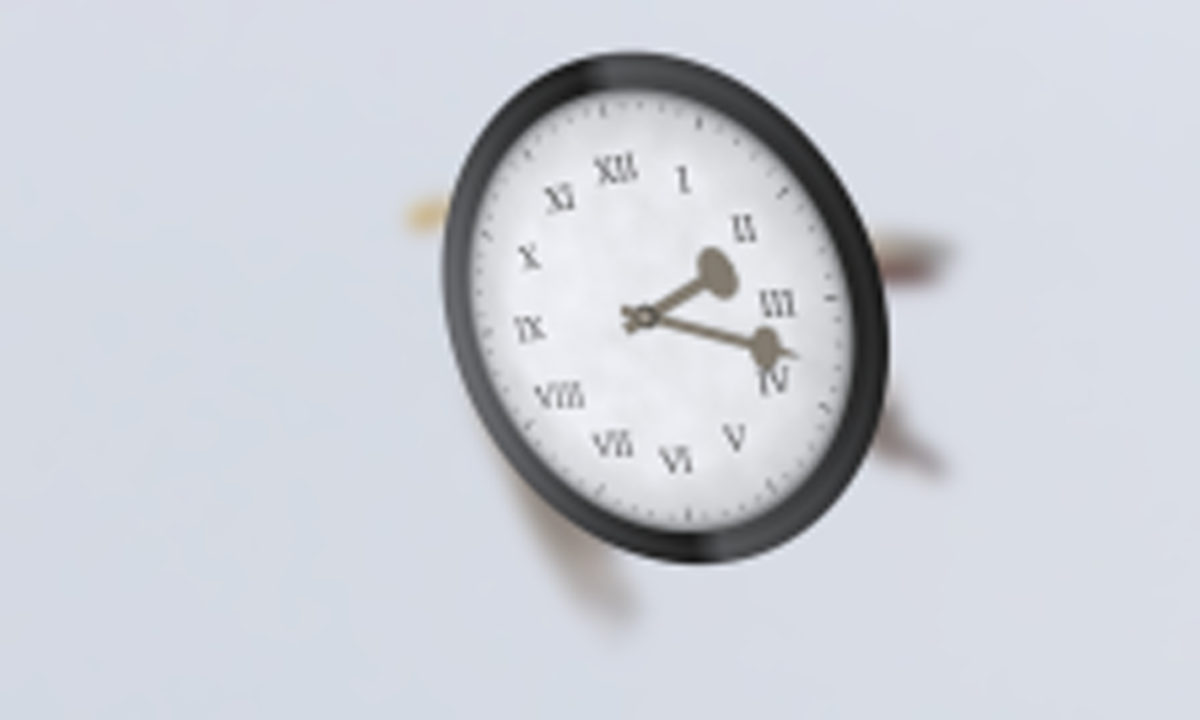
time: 2:18
